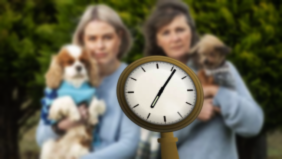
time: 7:06
